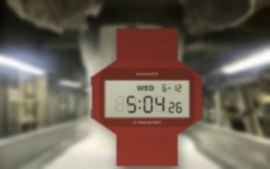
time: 5:04:26
